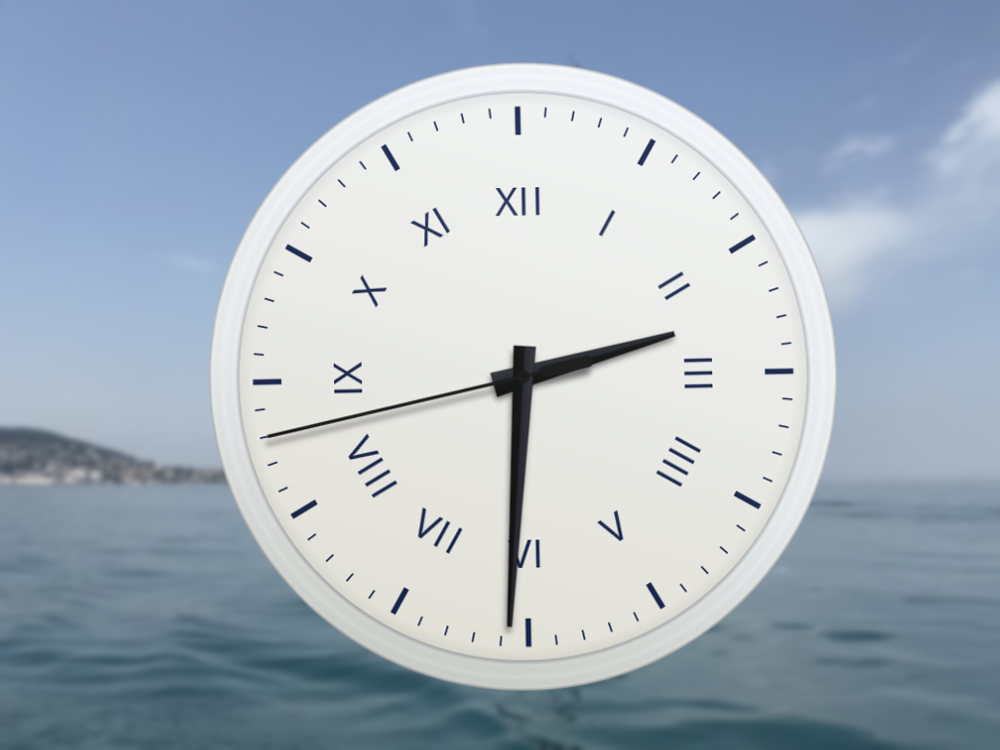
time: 2:30:43
